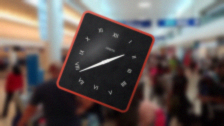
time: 1:38
